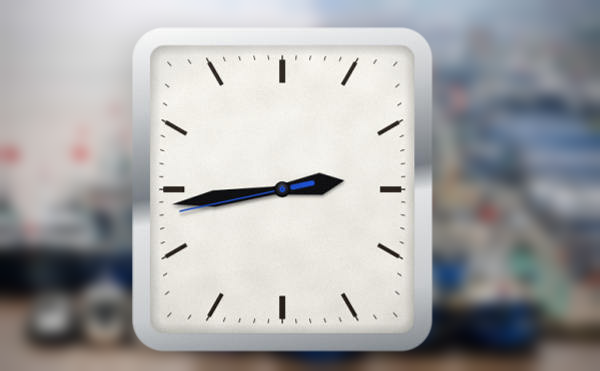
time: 2:43:43
